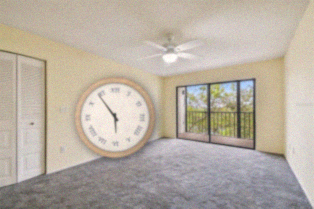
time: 5:54
